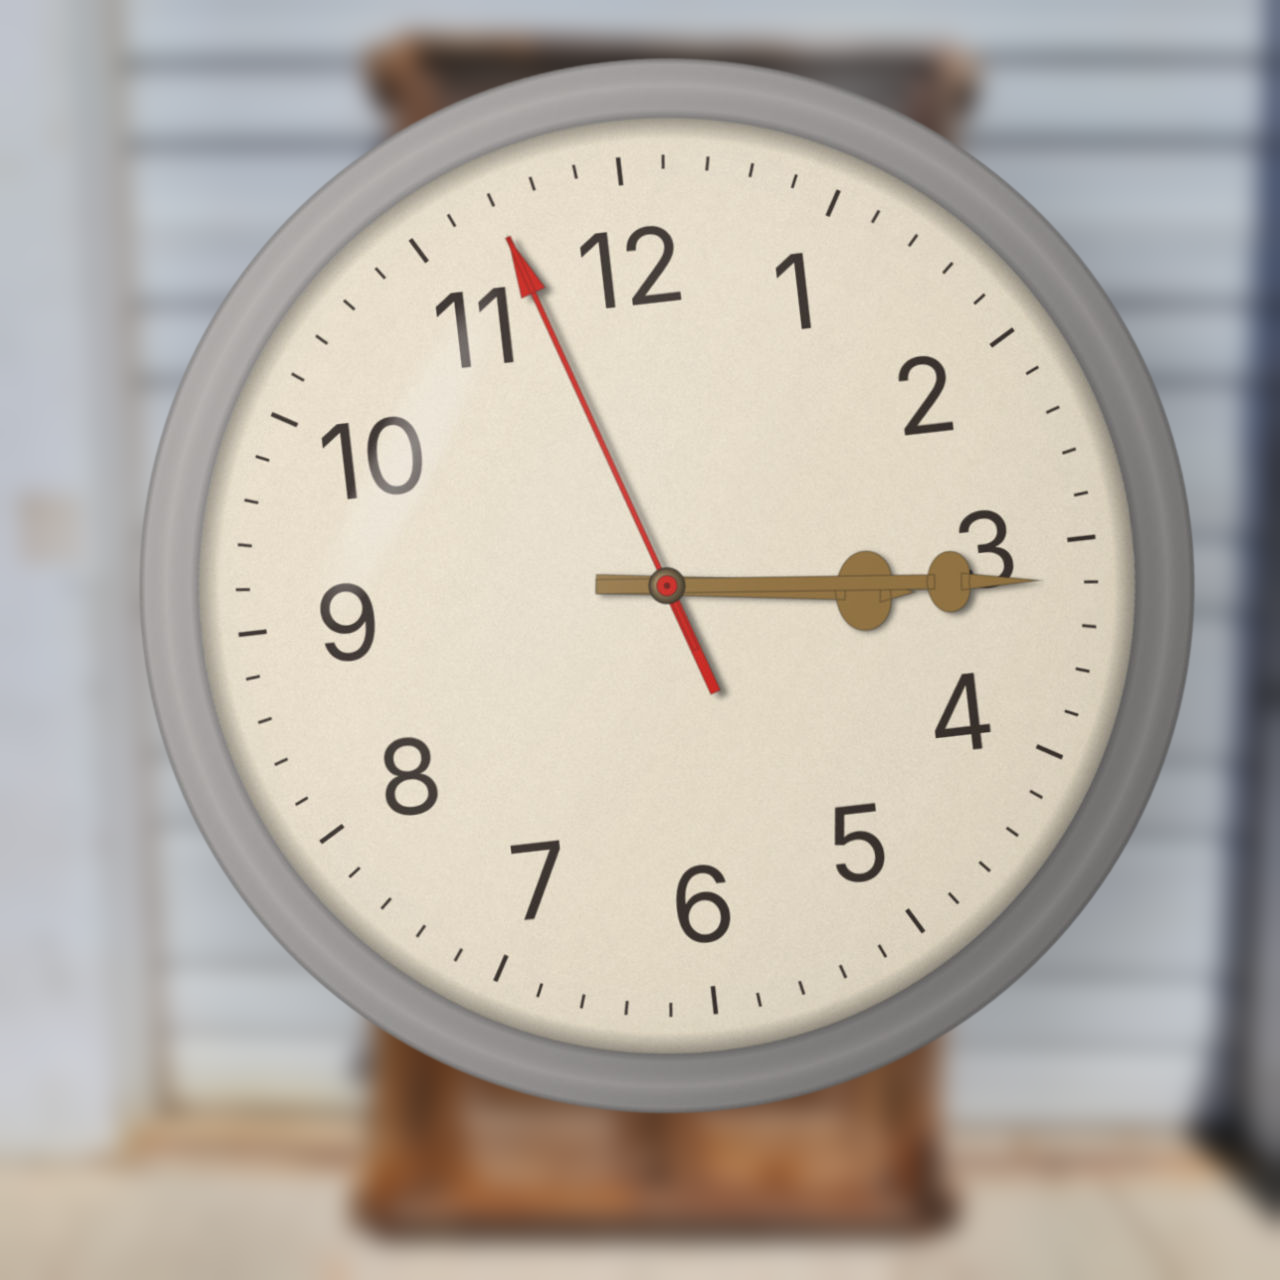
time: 3:15:57
